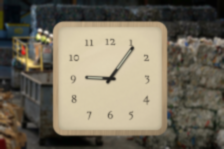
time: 9:06
